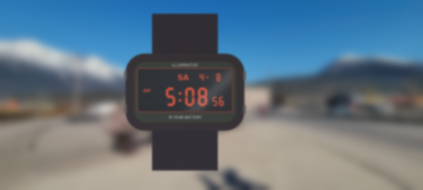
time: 5:08
